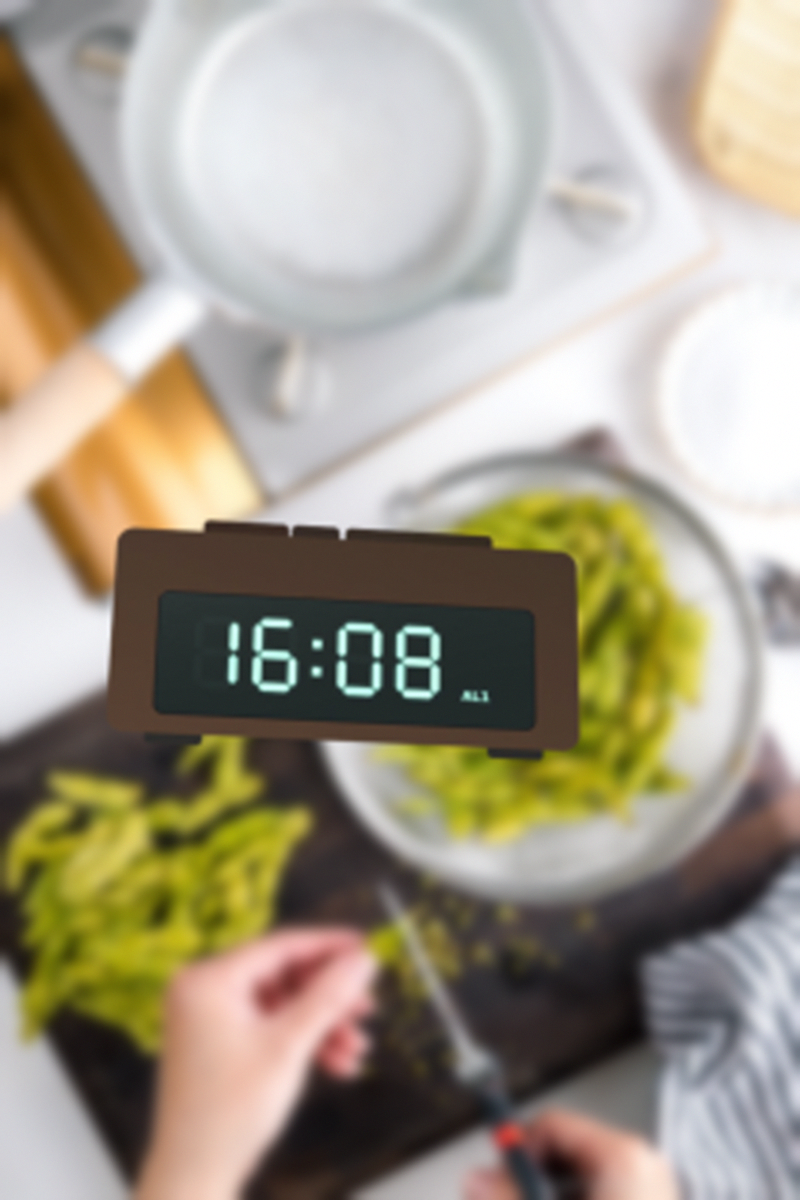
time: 16:08
